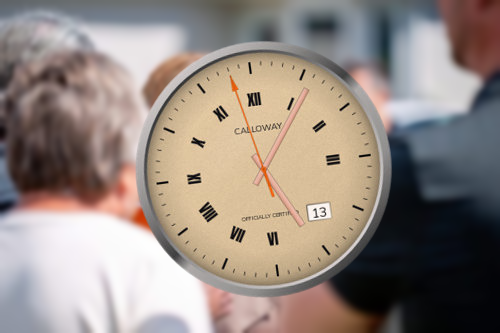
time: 5:05:58
